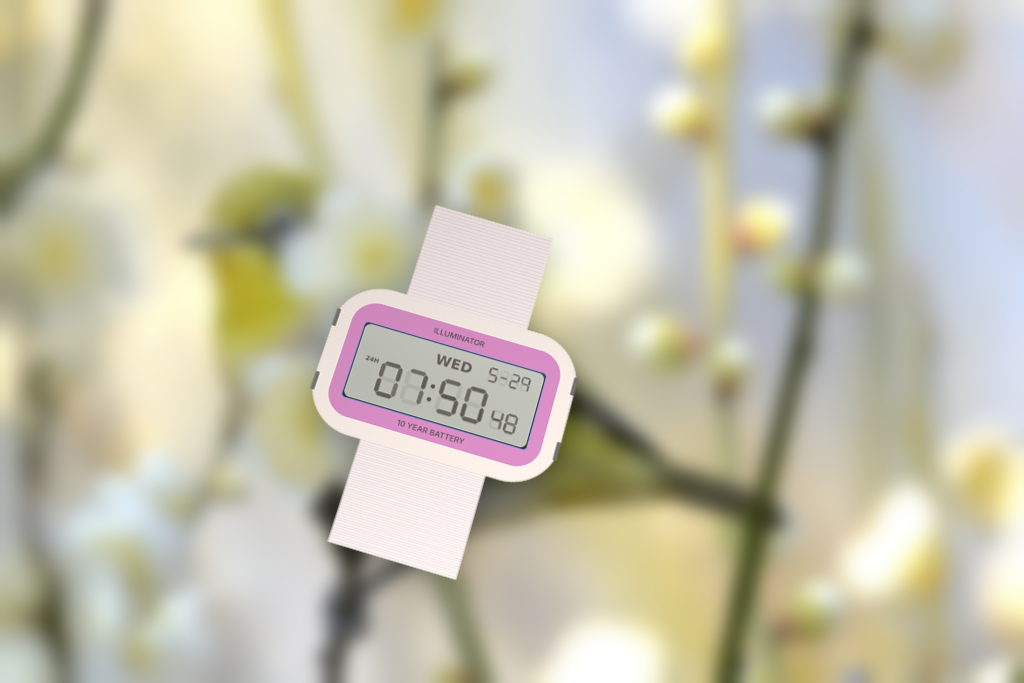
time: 7:50:48
